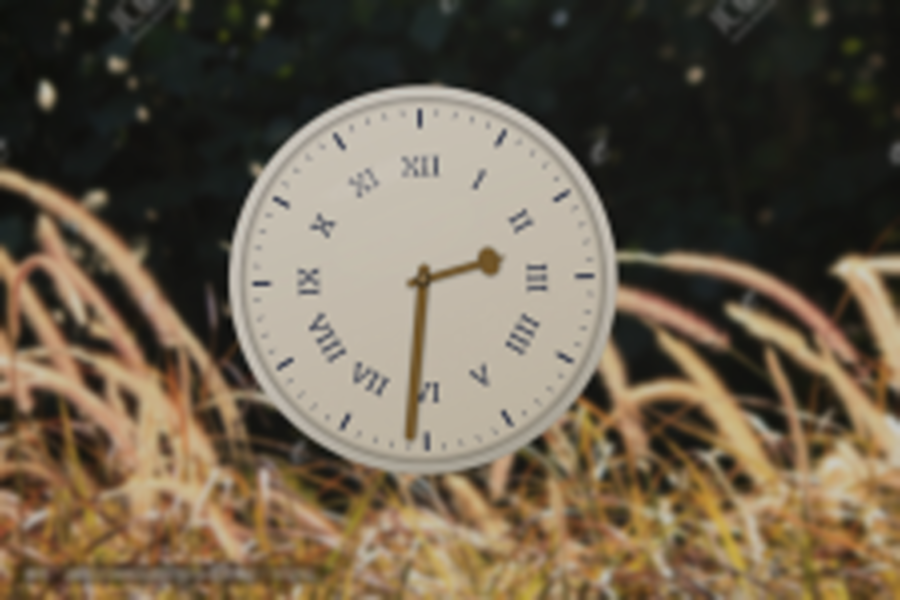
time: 2:31
